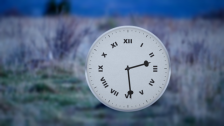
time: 2:29
